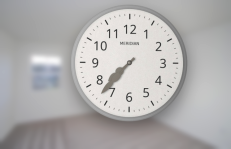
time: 7:37
